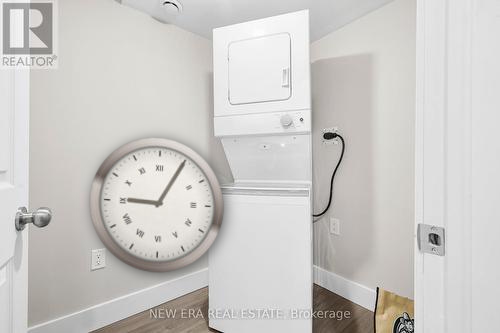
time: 9:05
